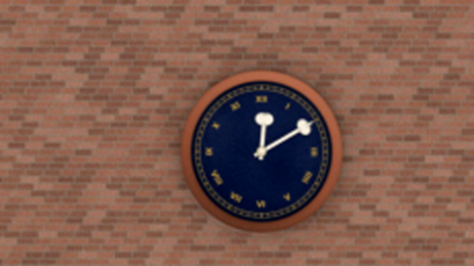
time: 12:10
